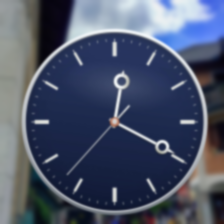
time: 12:19:37
